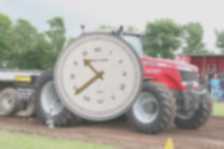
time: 10:39
